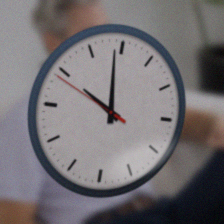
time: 9:58:49
